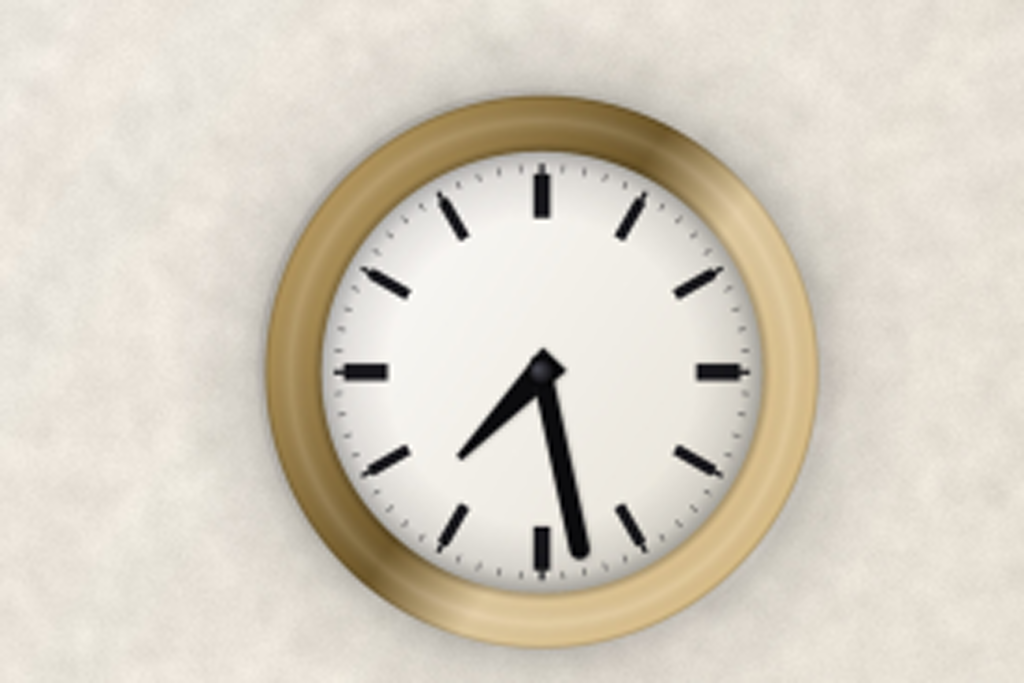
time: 7:28
